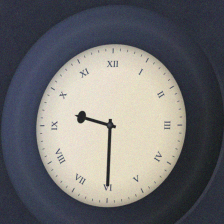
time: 9:30
